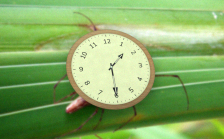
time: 1:30
